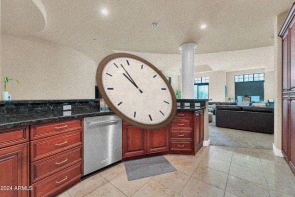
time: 10:57
